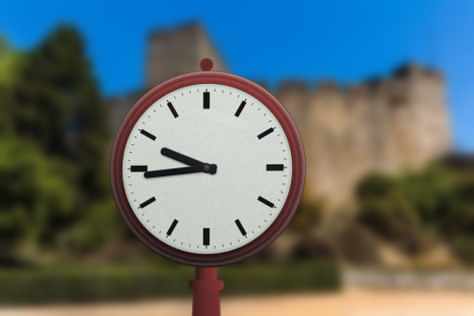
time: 9:44
